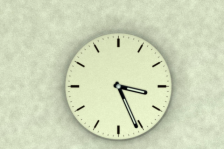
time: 3:26
